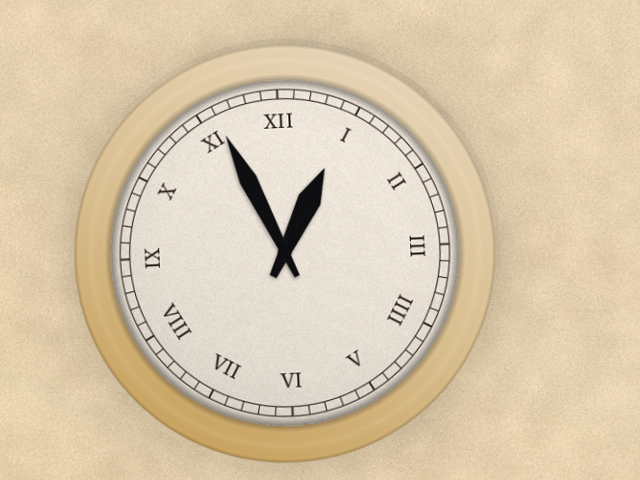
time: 12:56
